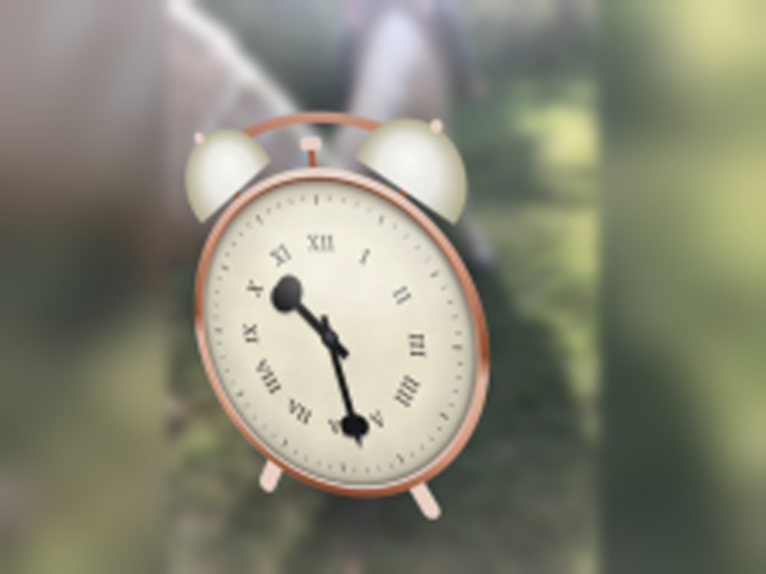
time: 10:28
